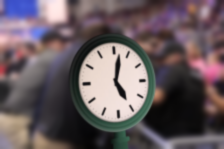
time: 5:02
